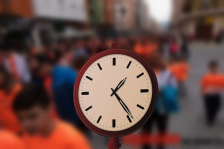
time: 1:24
